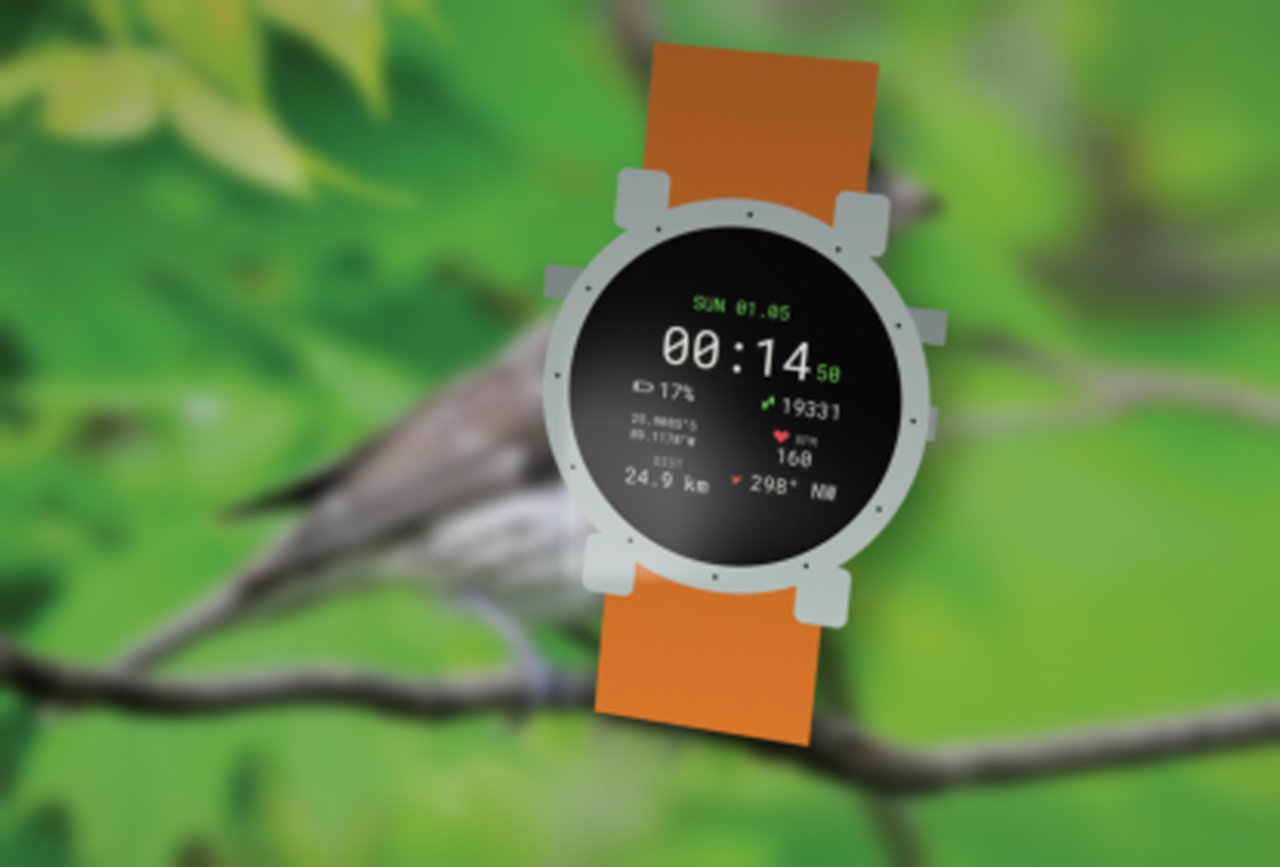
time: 0:14
